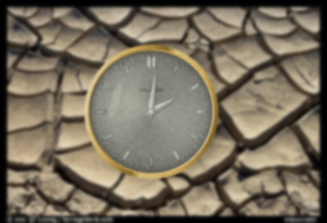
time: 2:01
